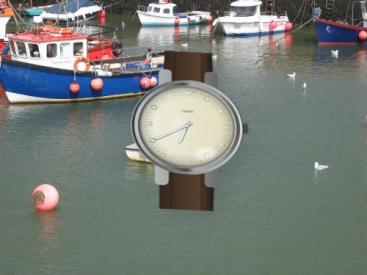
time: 6:40
